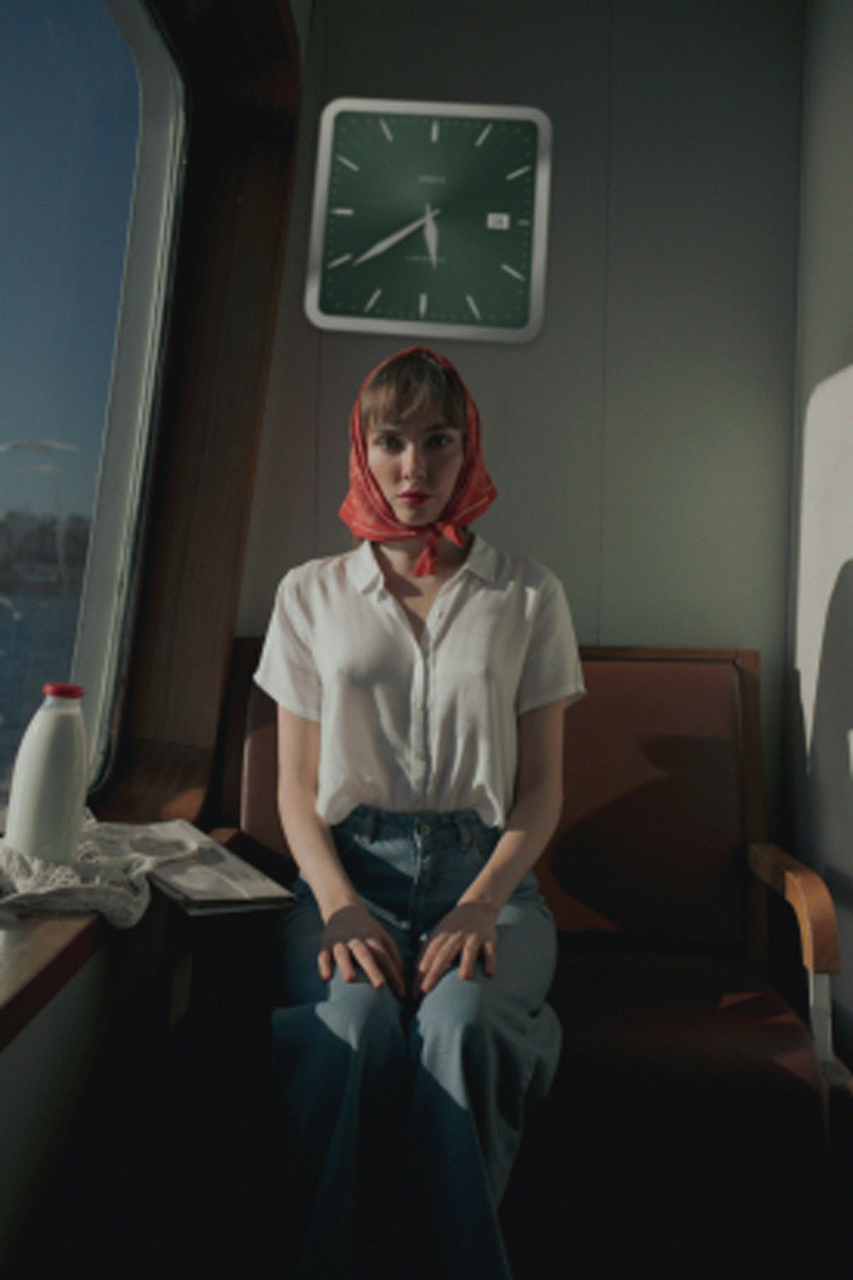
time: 5:39
